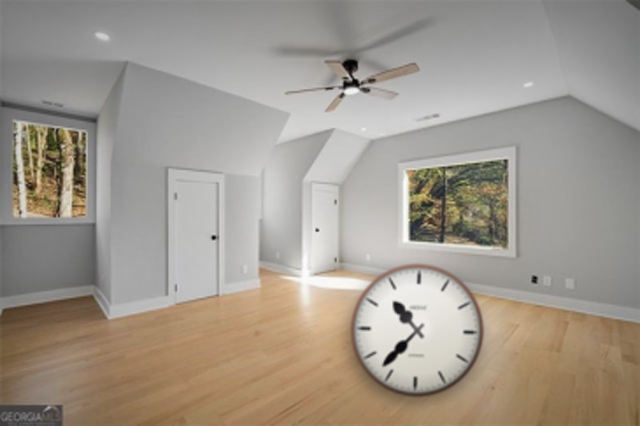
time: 10:37
